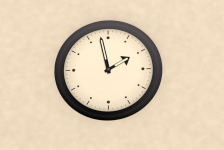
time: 1:58
